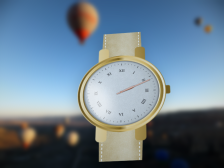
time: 2:11
